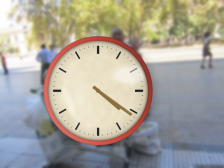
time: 4:21
